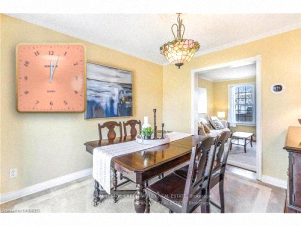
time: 12:03
